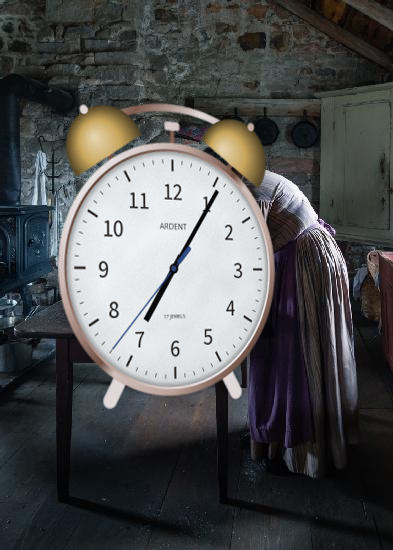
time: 7:05:37
